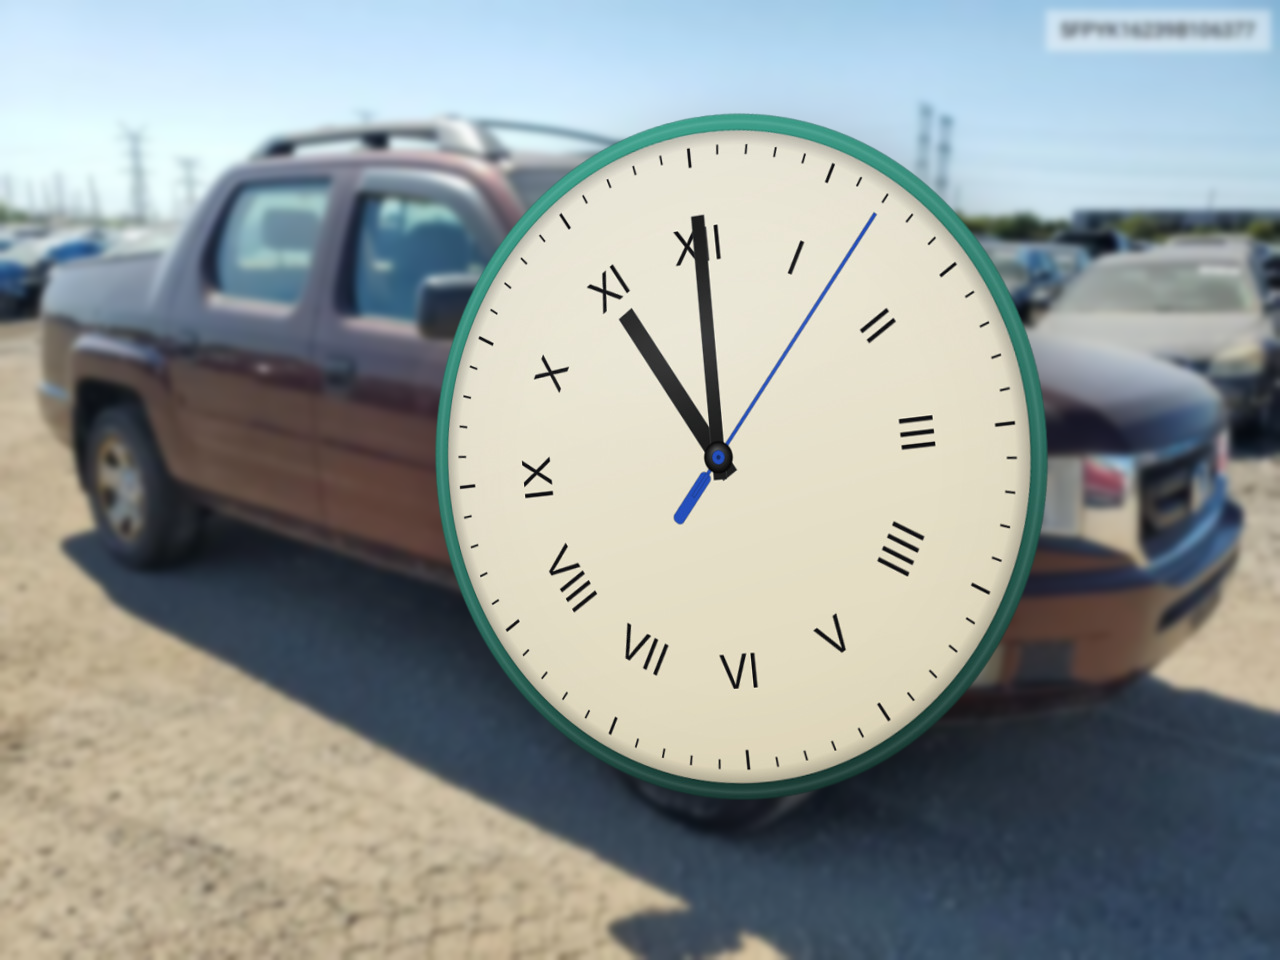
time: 11:00:07
